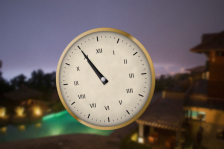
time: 10:55
